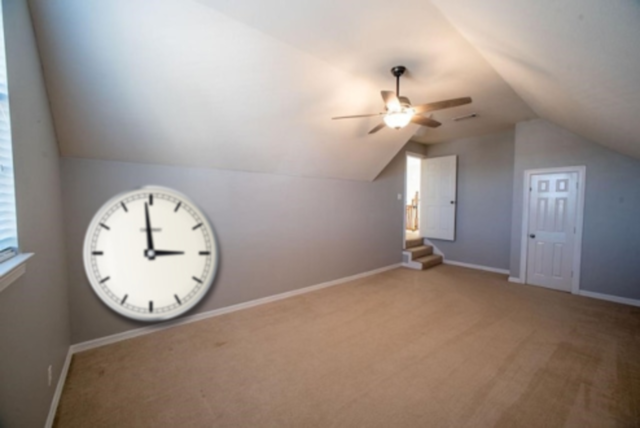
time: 2:59
